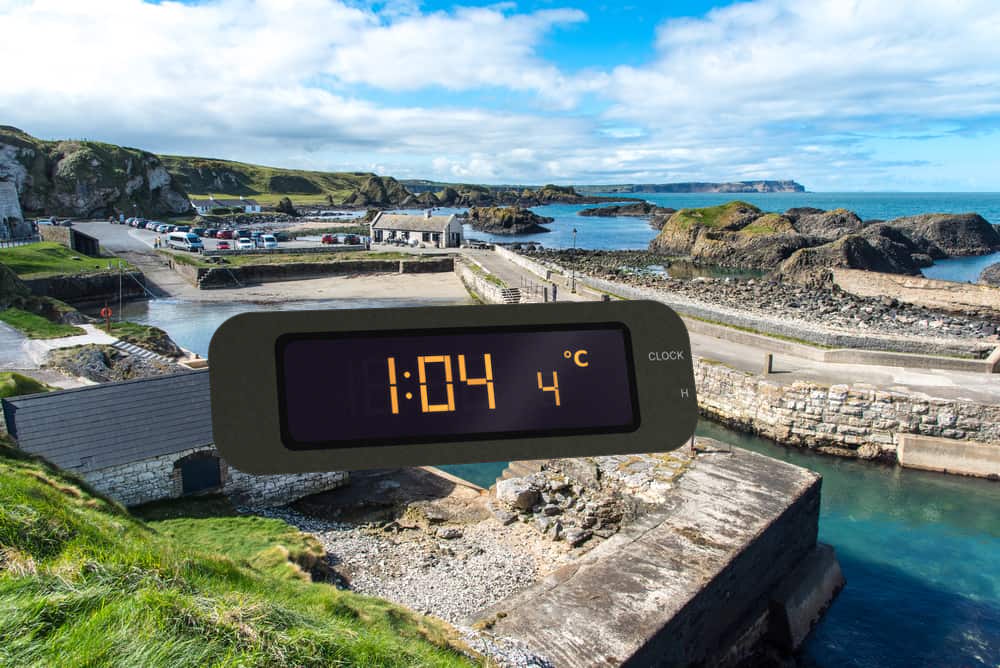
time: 1:04
